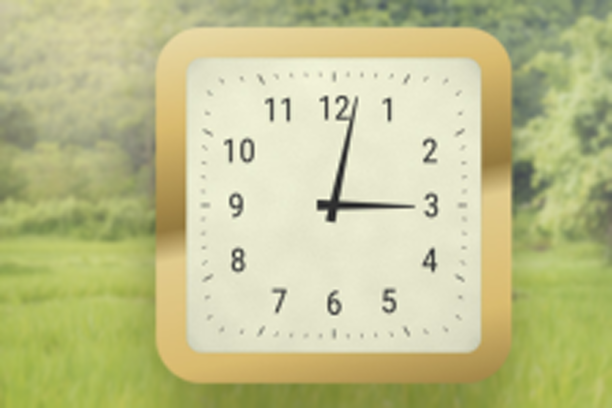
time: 3:02
